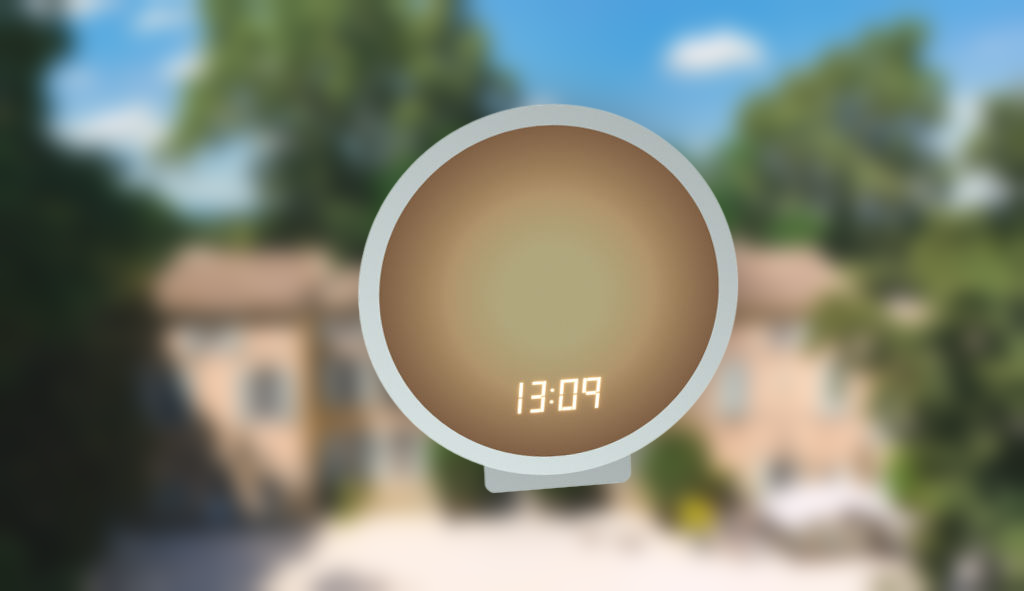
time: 13:09
